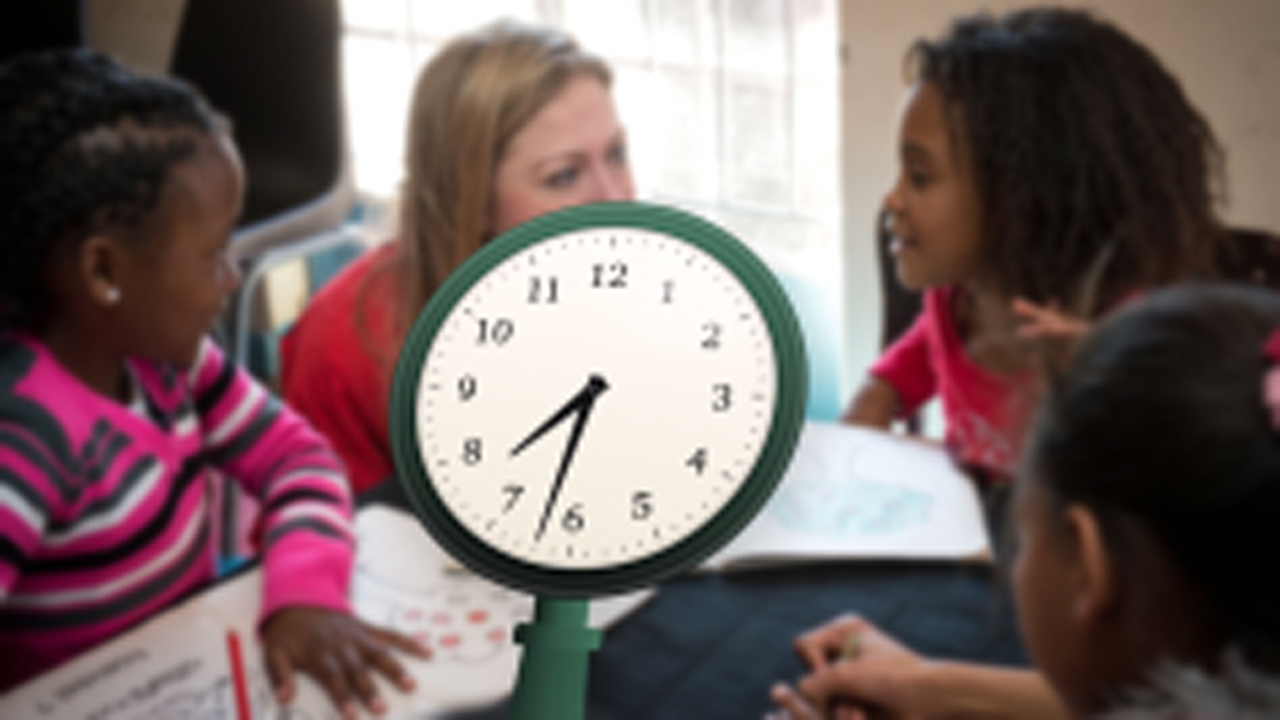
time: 7:32
